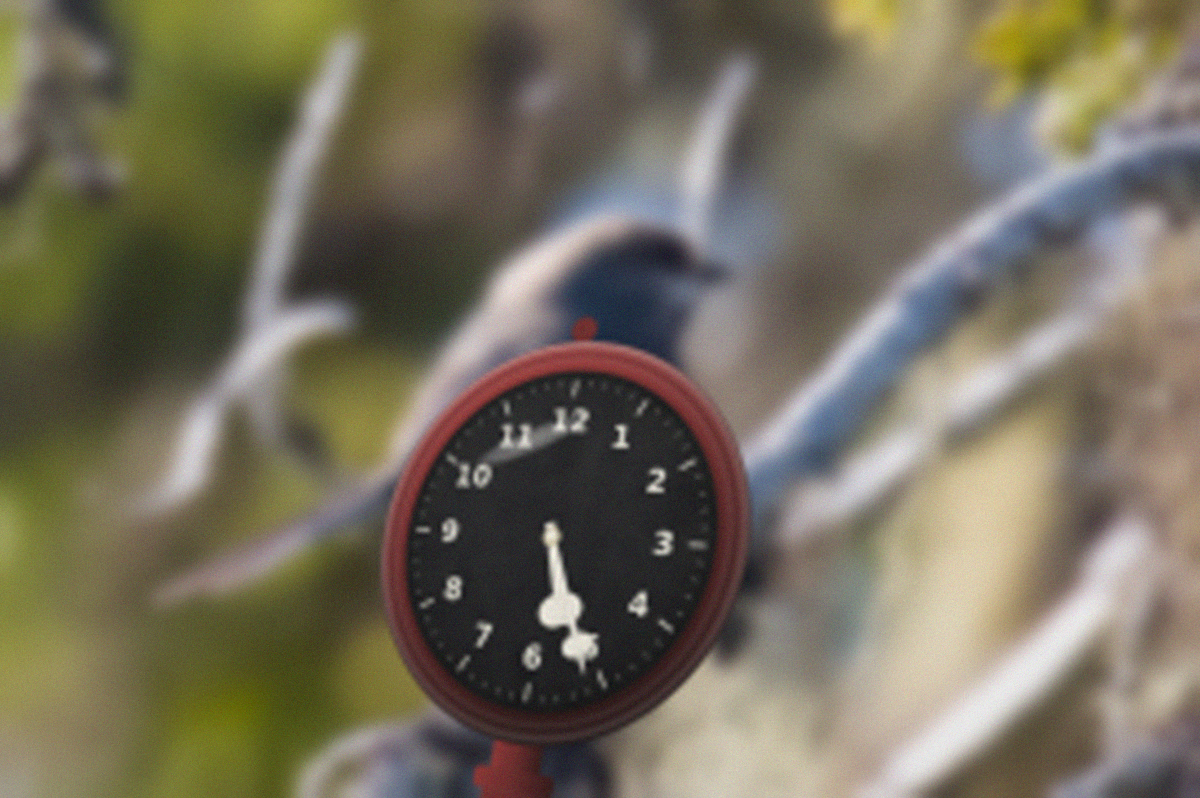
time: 5:26
